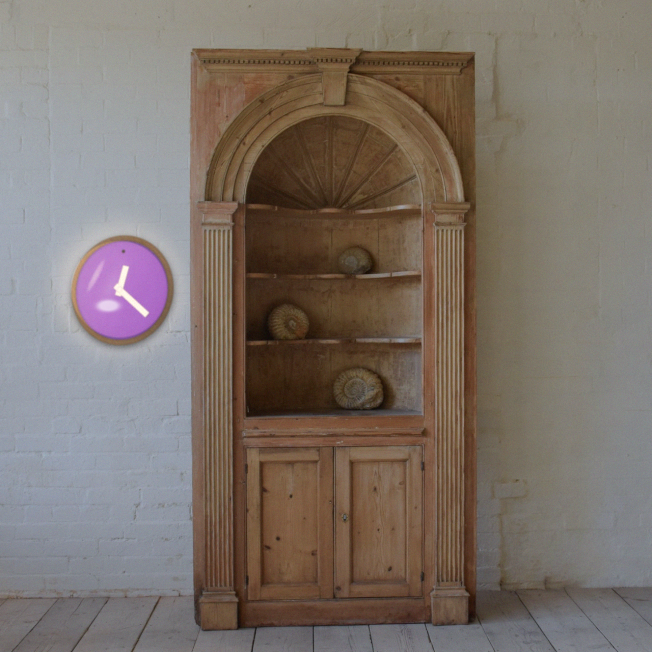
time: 12:21
